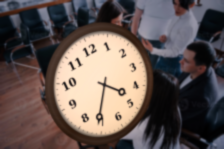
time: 4:36
